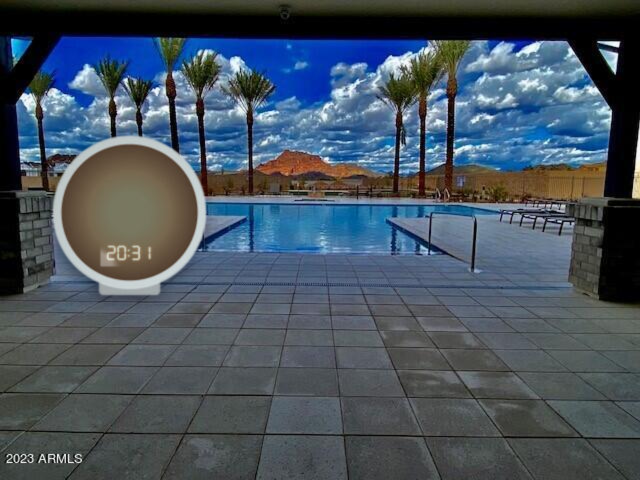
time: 20:31
